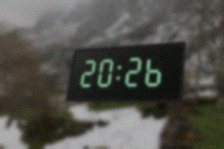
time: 20:26
